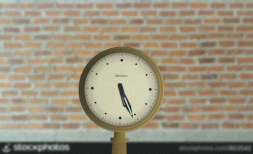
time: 5:26
